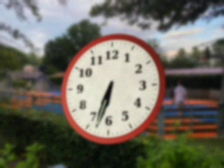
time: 6:33
